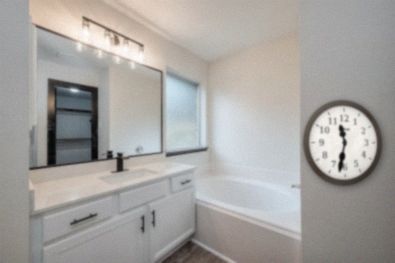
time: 11:32
